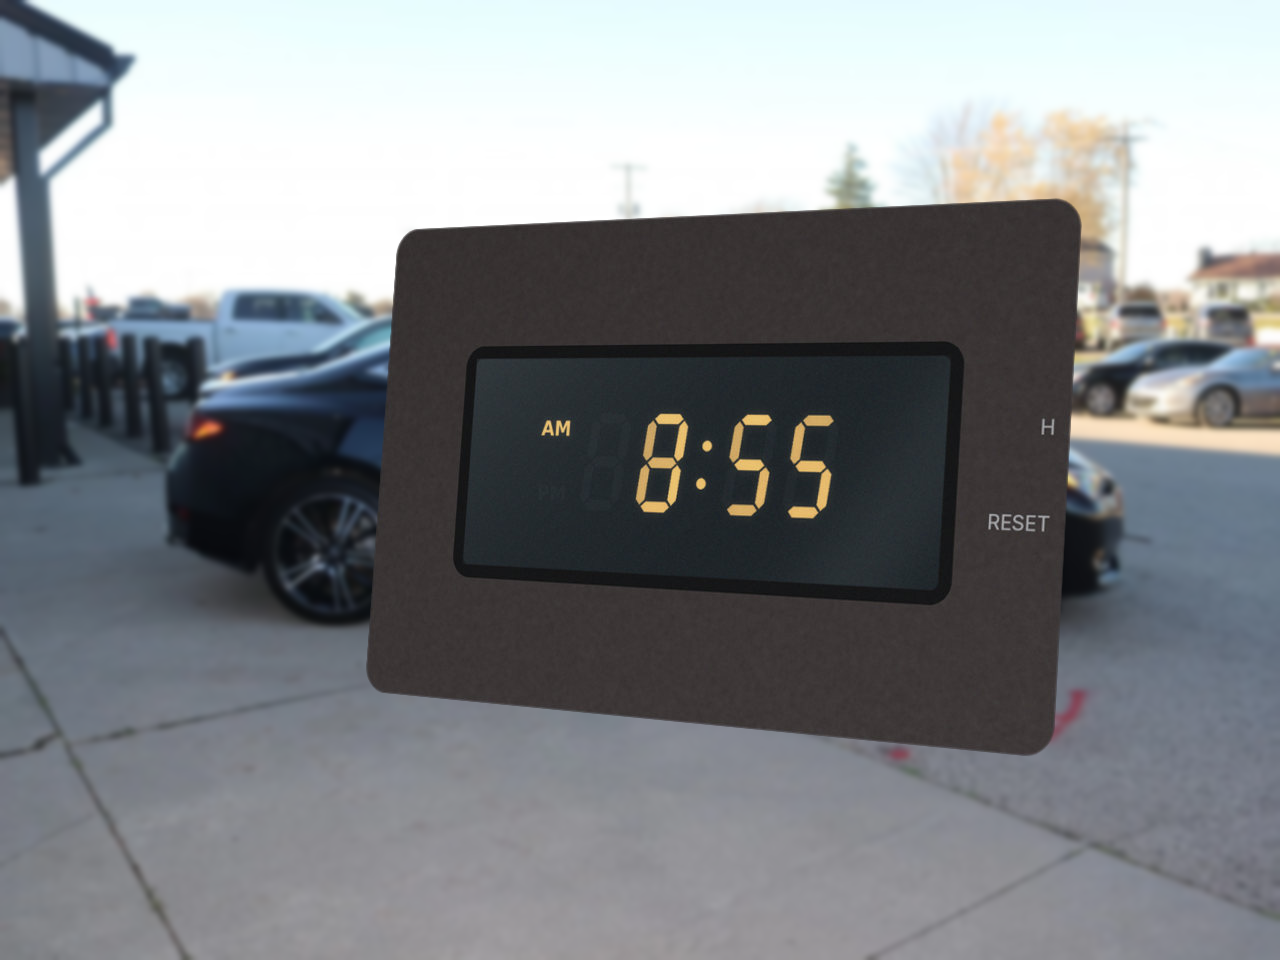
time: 8:55
